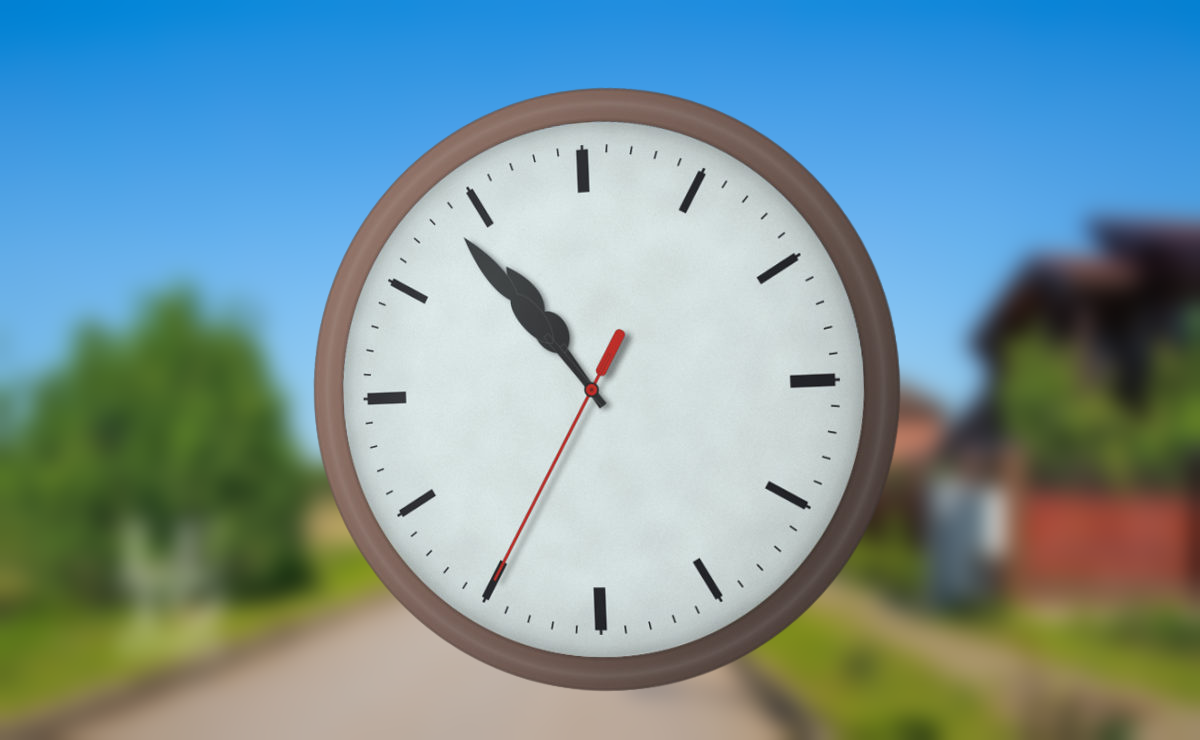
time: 10:53:35
